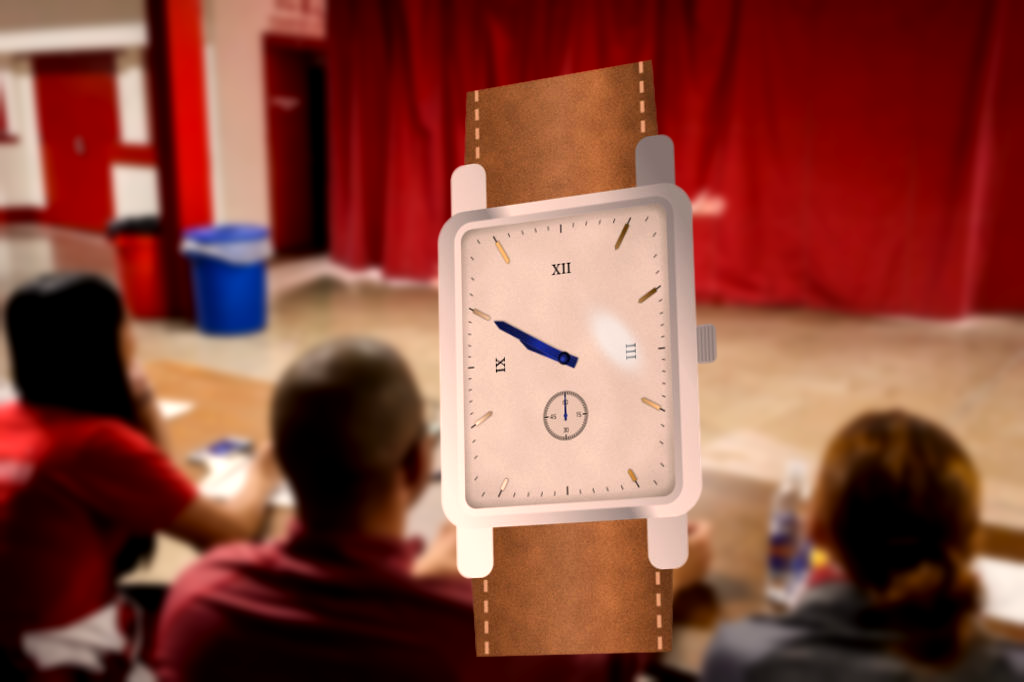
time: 9:50
